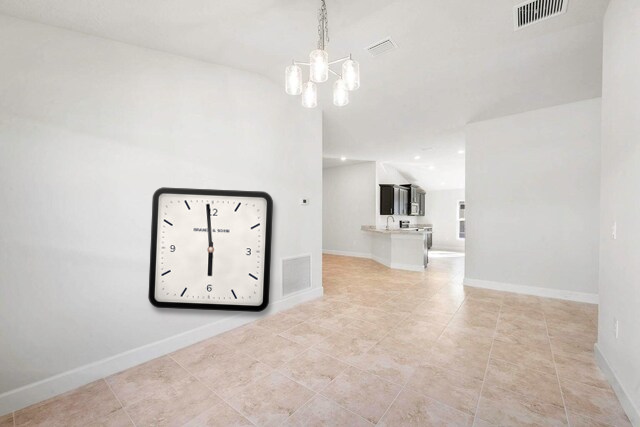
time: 5:59
